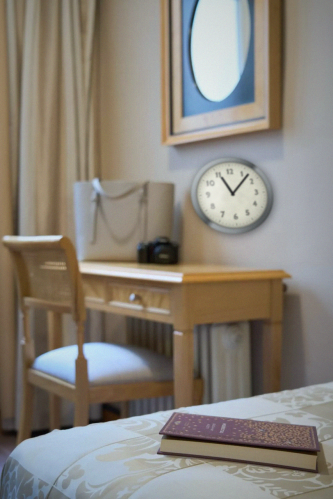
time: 11:07
